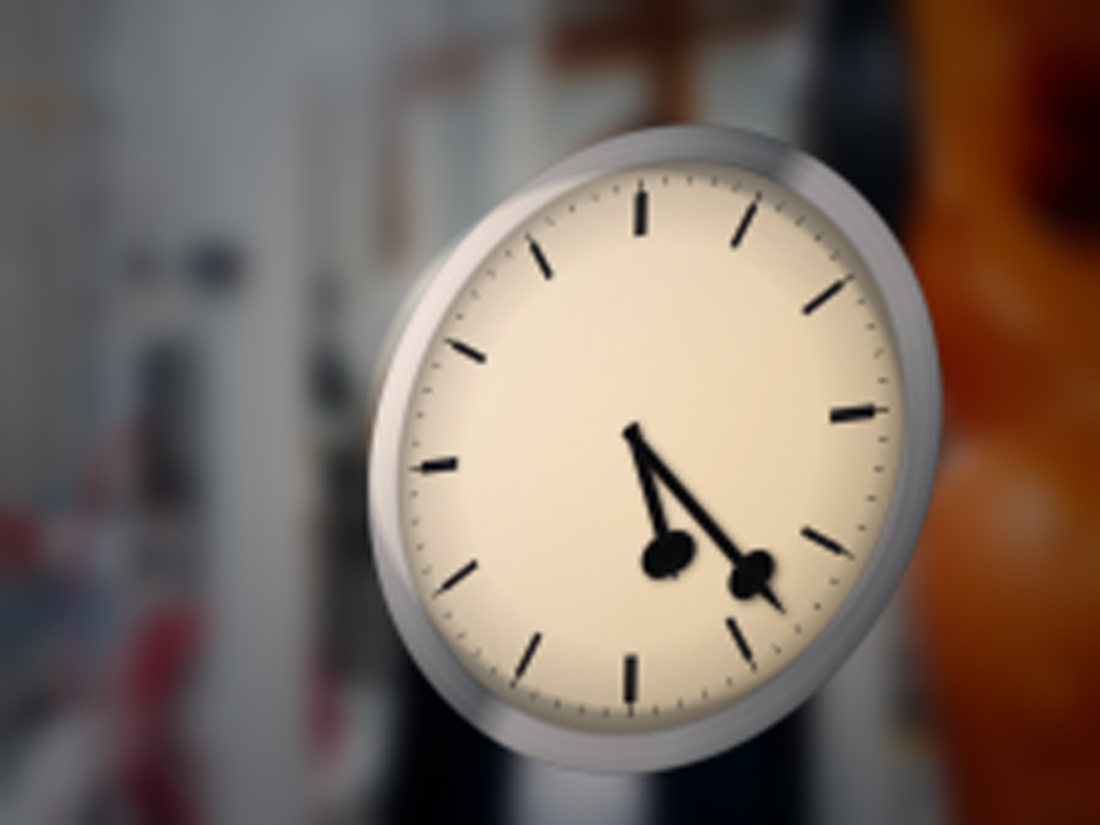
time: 5:23
